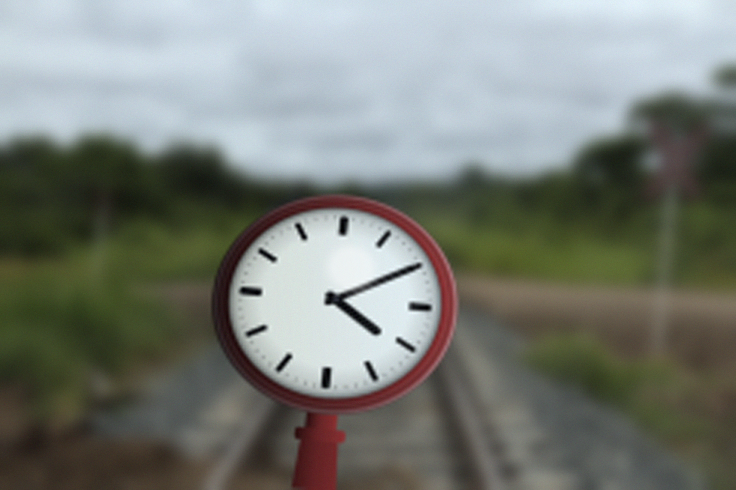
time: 4:10
